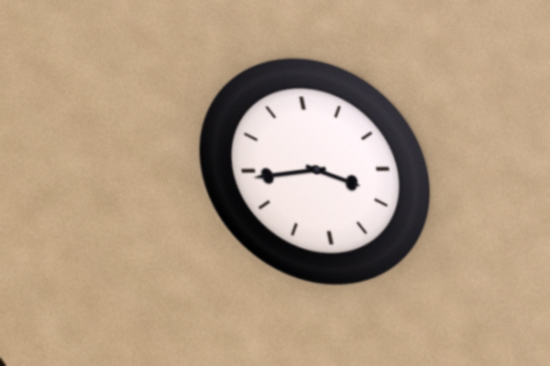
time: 3:44
